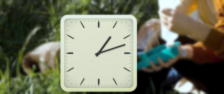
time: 1:12
